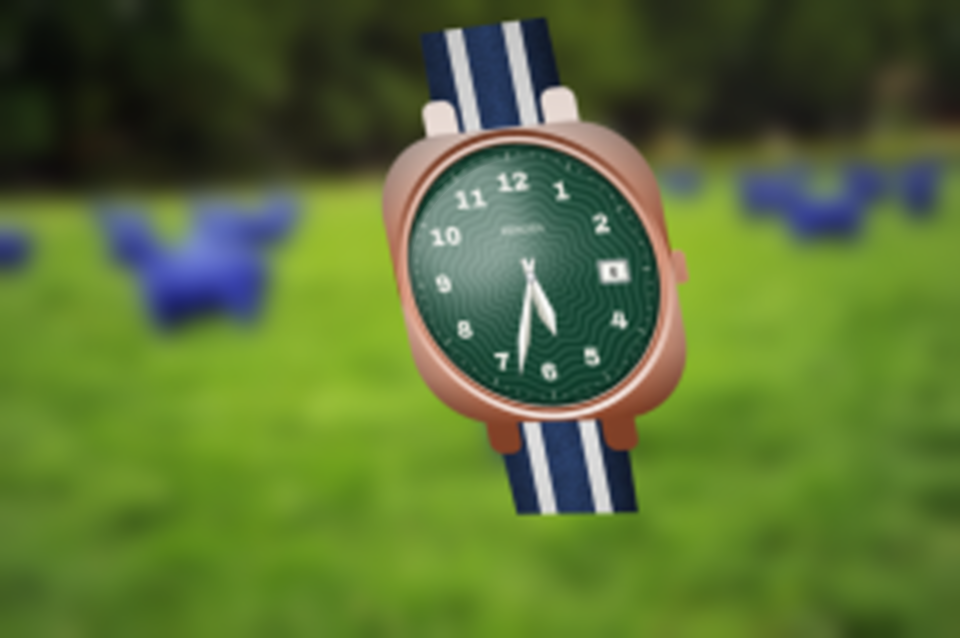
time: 5:33
